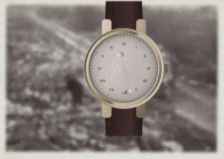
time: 11:28
